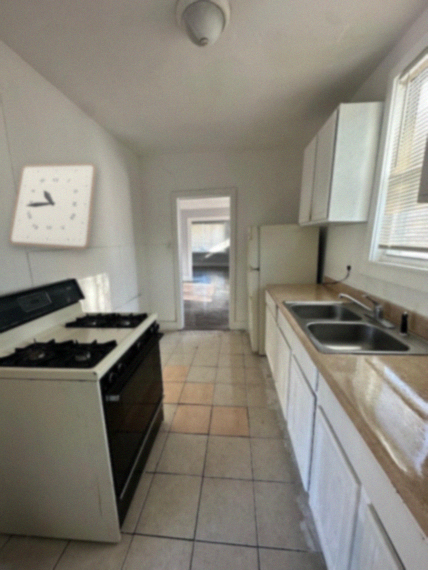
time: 10:44
